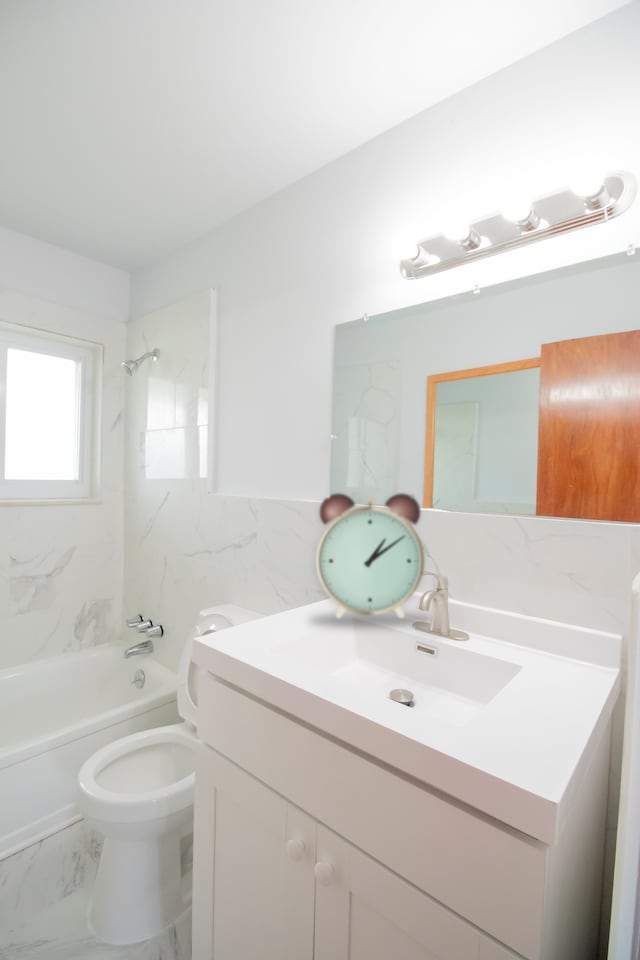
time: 1:09
